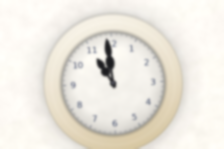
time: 10:59
